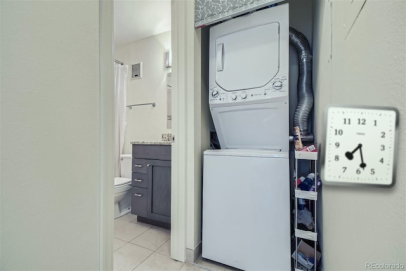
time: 7:28
